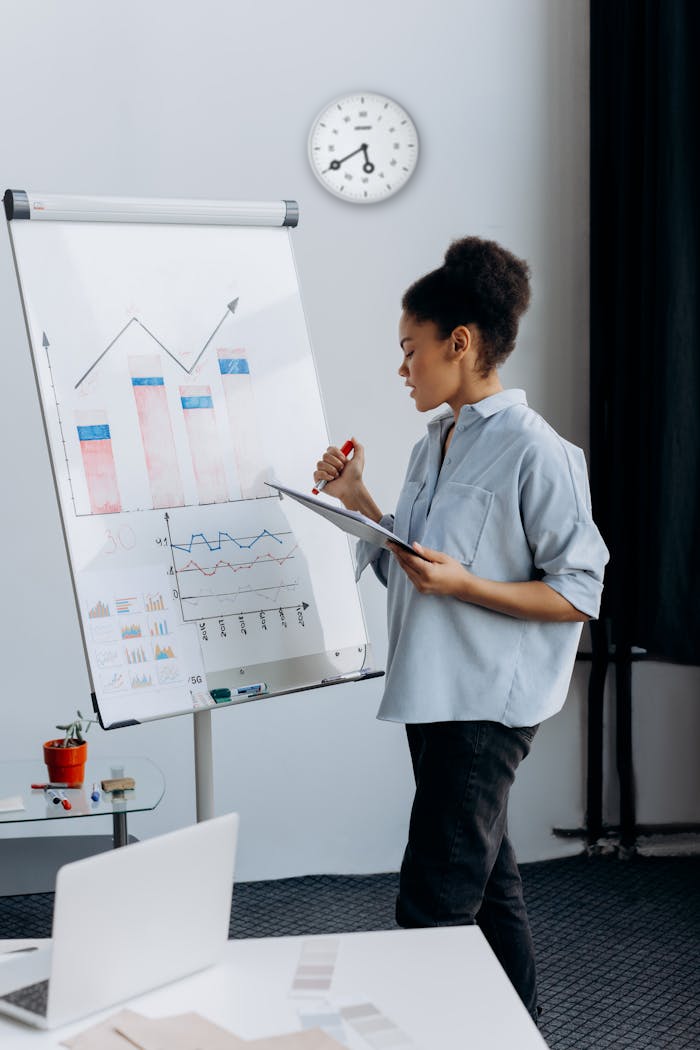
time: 5:40
